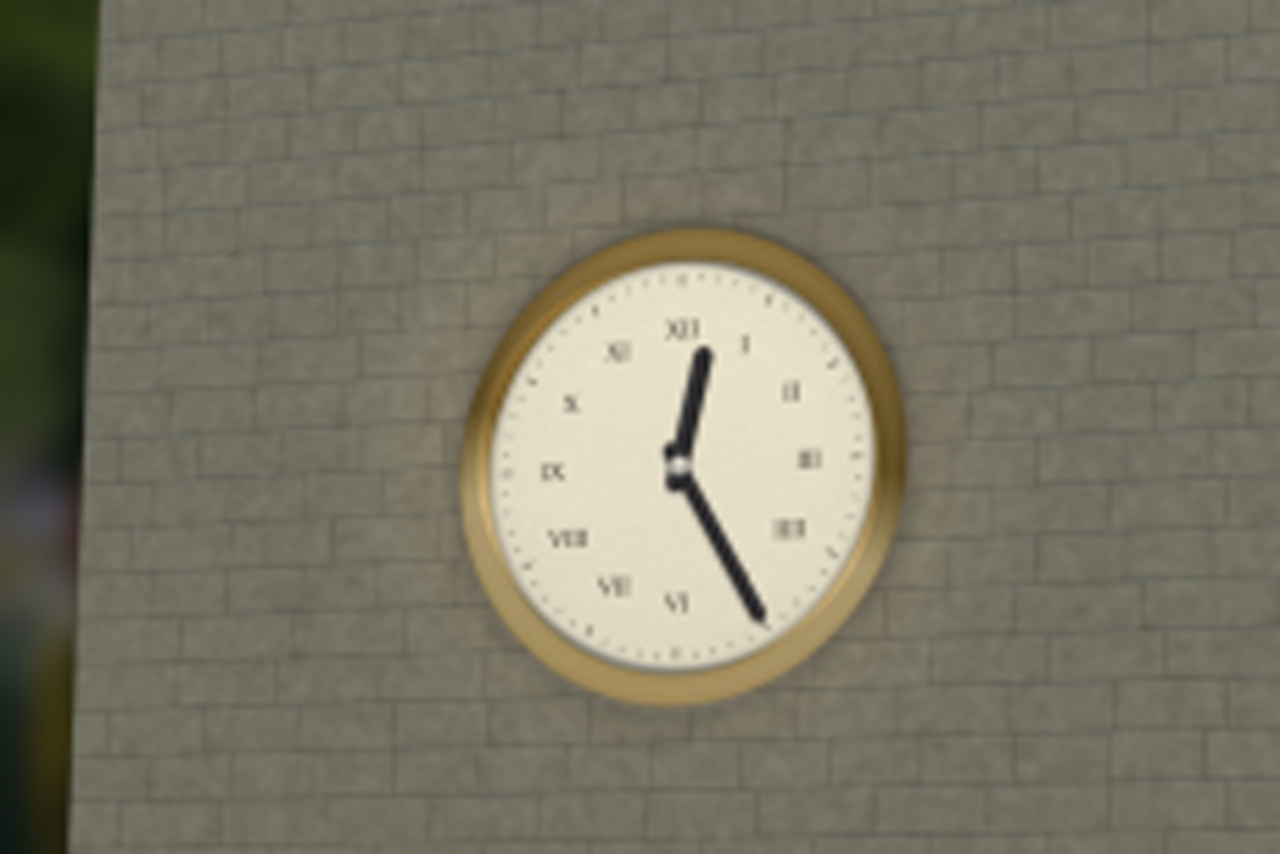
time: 12:25
